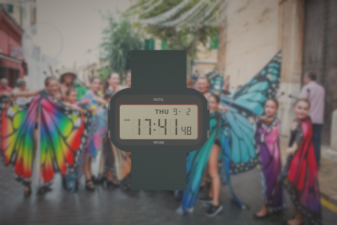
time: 17:41
